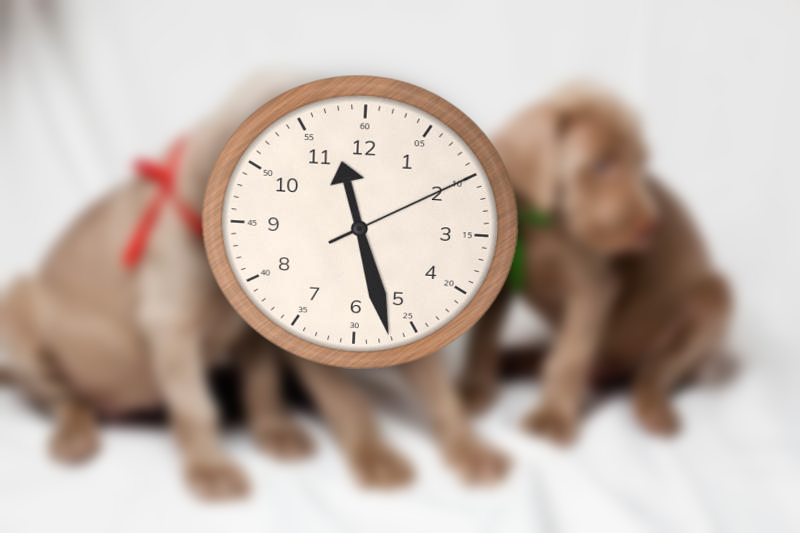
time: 11:27:10
